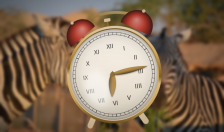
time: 6:14
